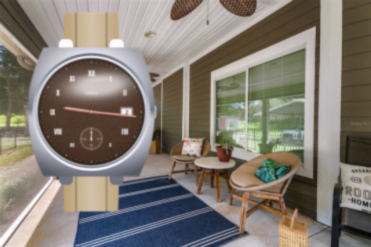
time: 9:16
